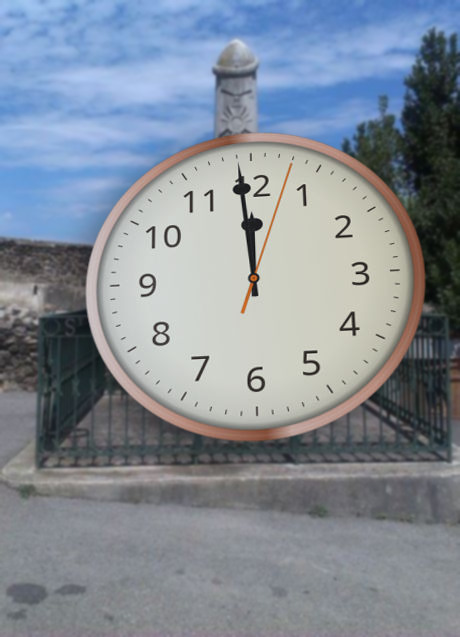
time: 11:59:03
